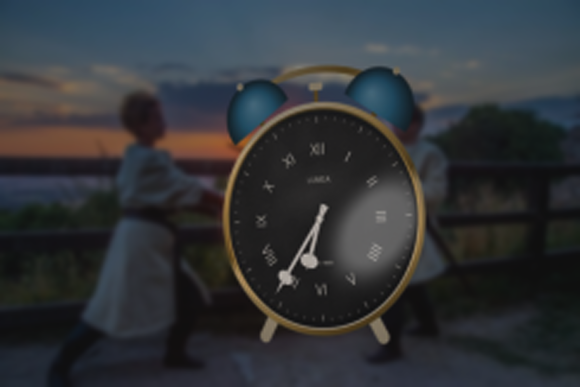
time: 6:36
